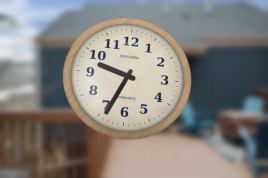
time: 9:34
